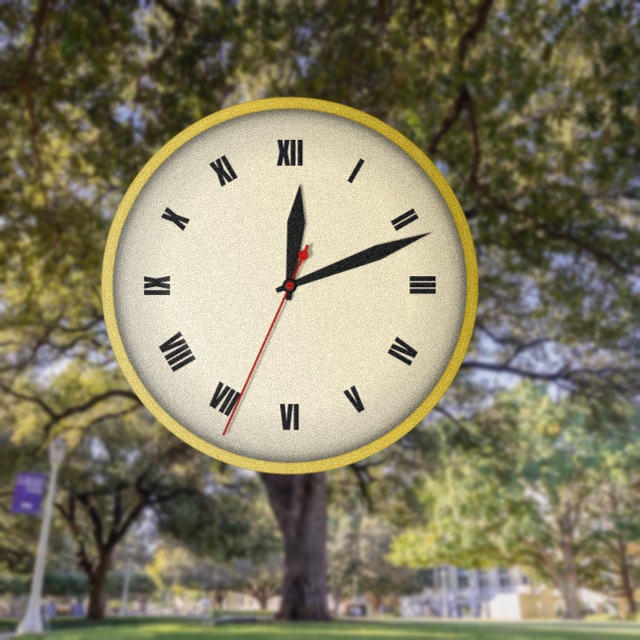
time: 12:11:34
